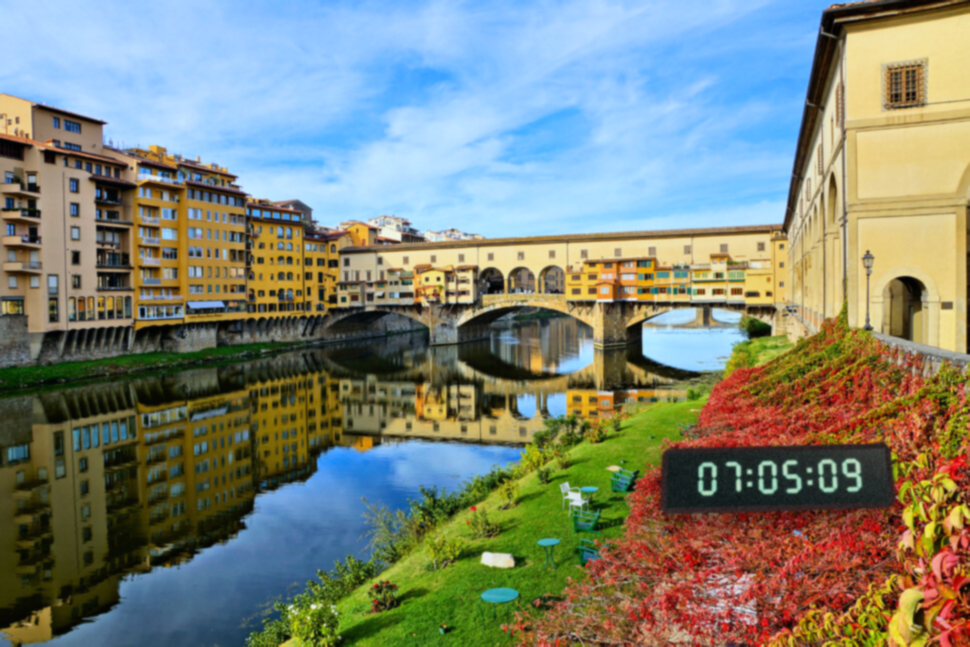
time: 7:05:09
